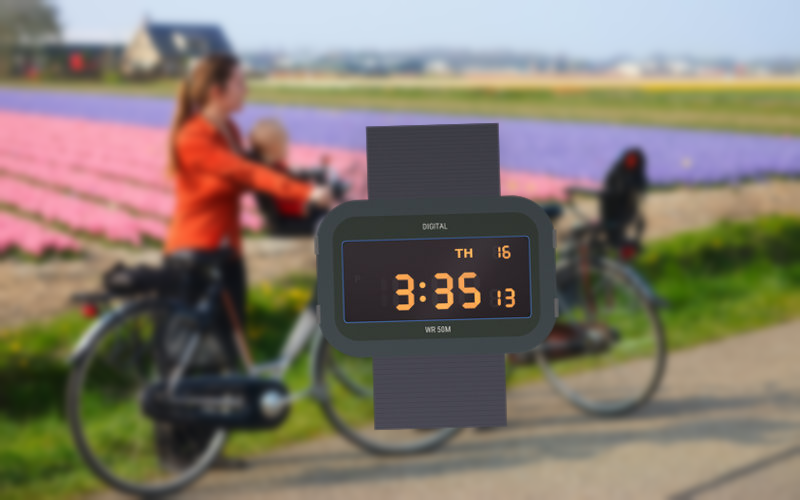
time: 3:35:13
